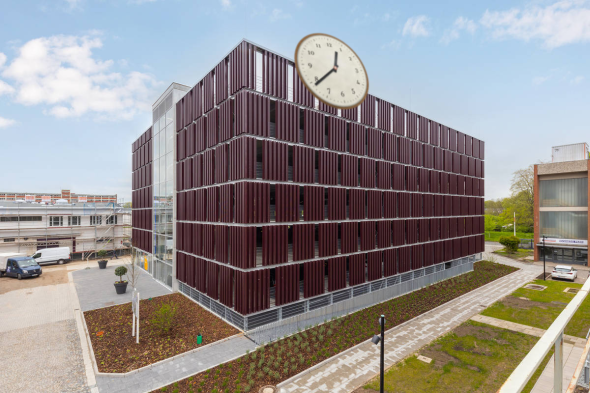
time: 12:39
